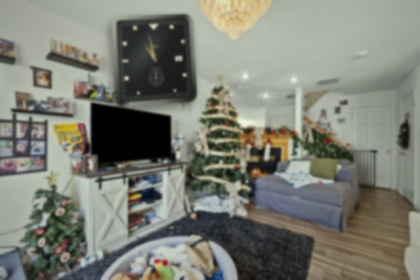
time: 10:58
